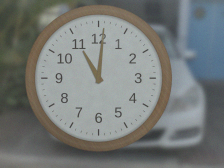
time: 11:01
